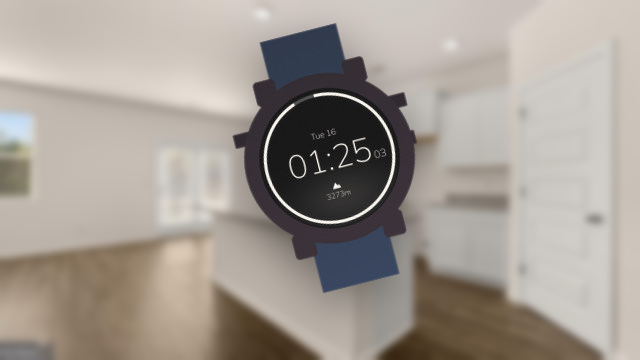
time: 1:25:03
